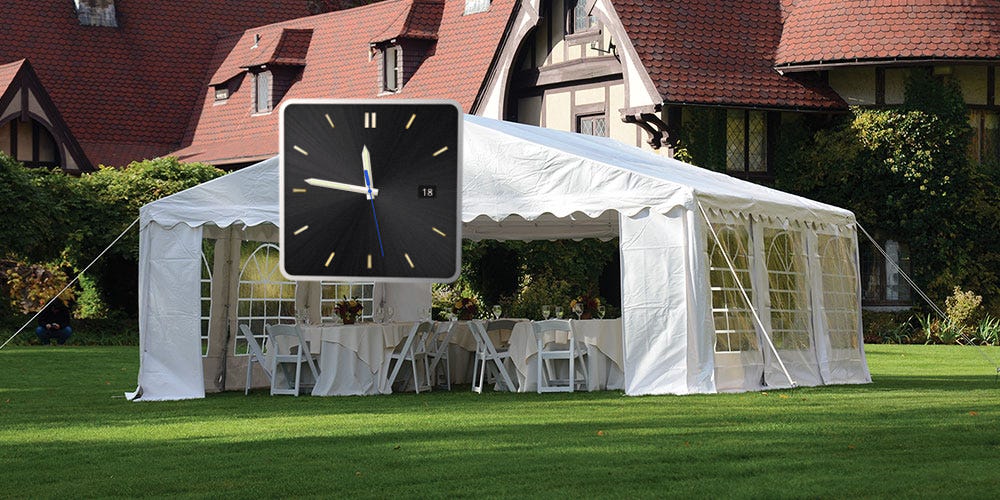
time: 11:46:28
